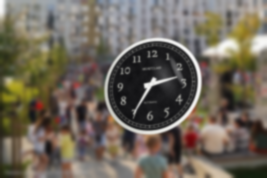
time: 2:35
